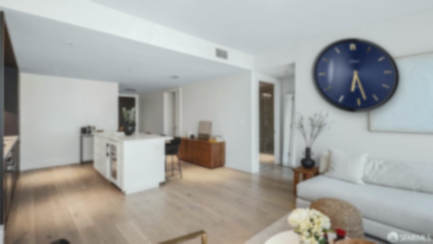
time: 6:28
